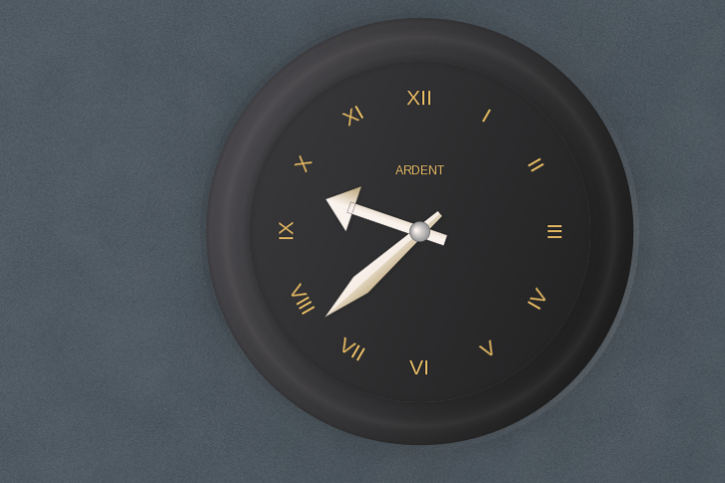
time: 9:38
